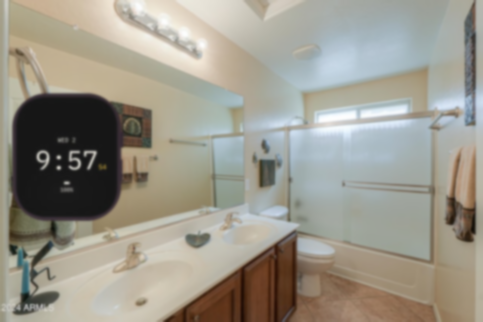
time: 9:57
